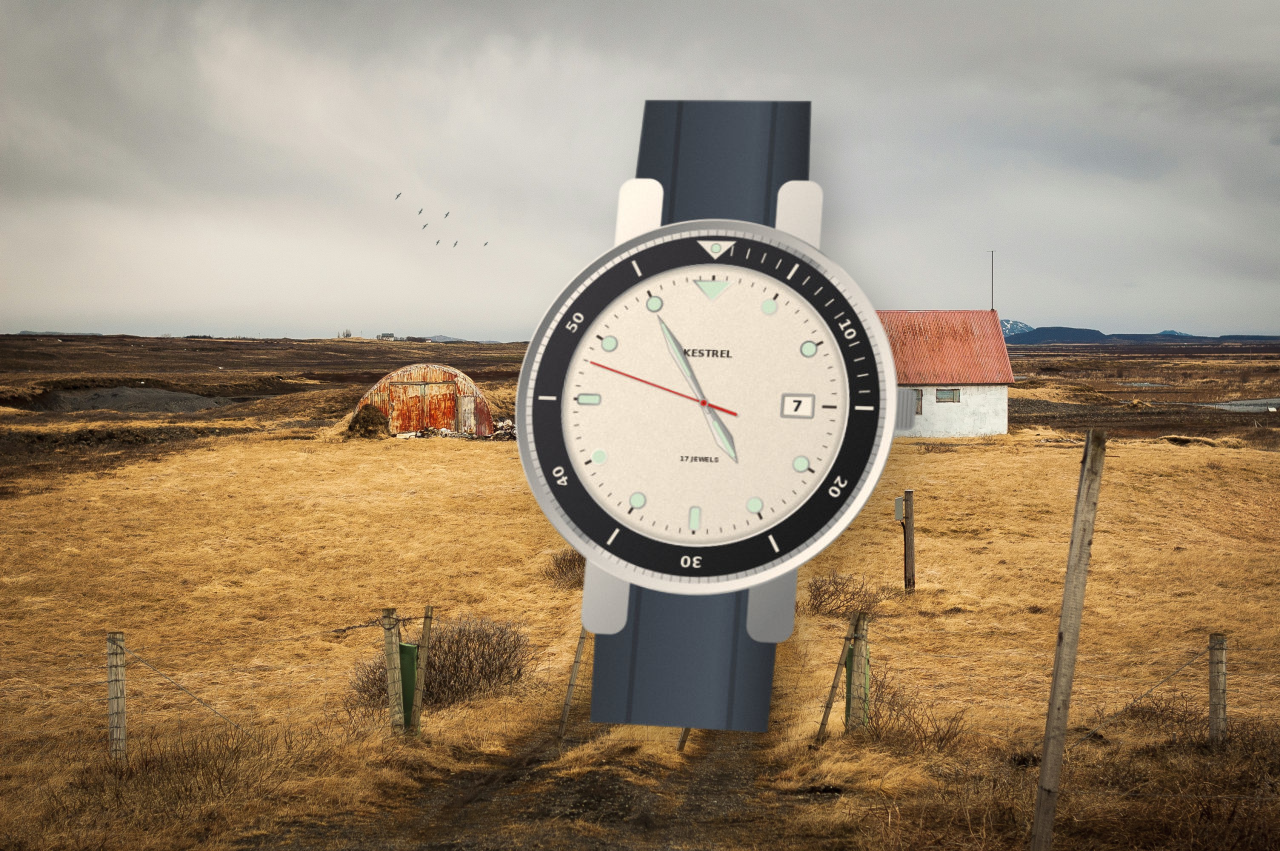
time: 4:54:48
